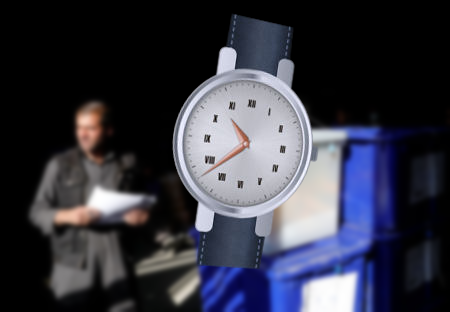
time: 10:38
